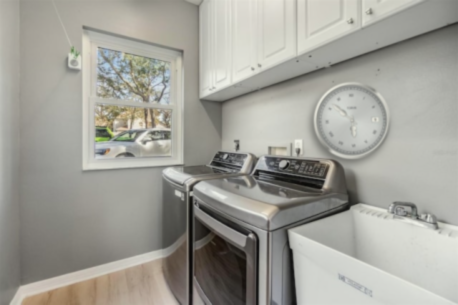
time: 5:52
